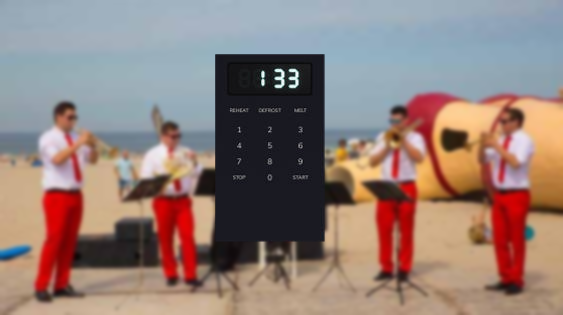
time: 1:33
